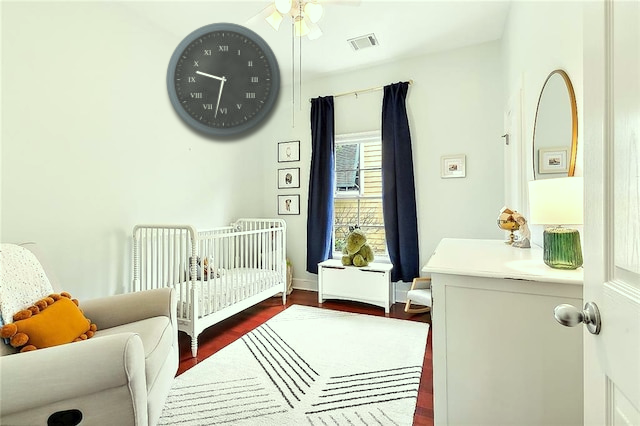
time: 9:32
